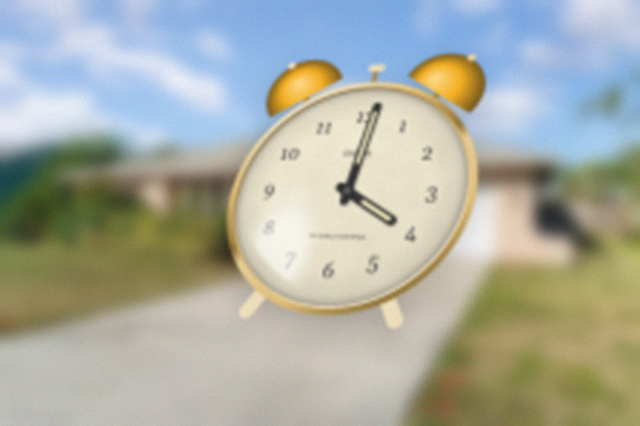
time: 4:01
